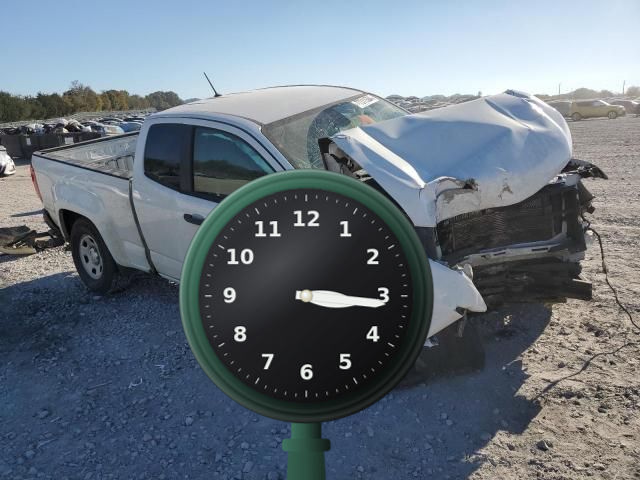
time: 3:16
